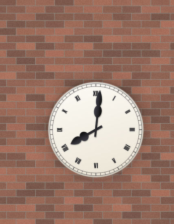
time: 8:01
